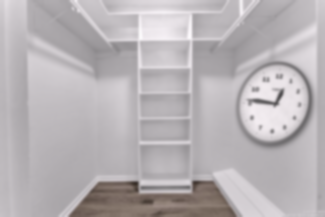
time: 12:46
